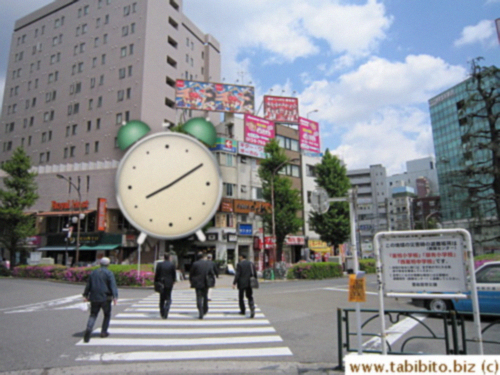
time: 8:10
